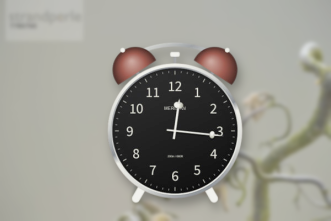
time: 12:16
